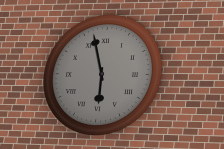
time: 5:57
